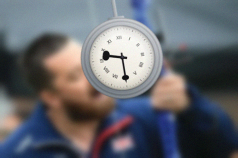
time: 9:30
